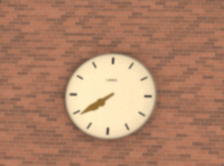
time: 7:39
